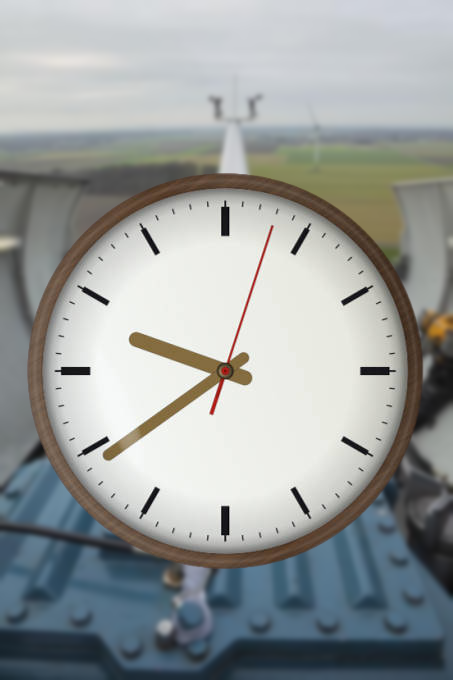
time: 9:39:03
